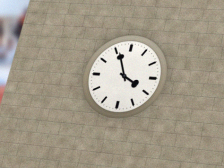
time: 3:56
